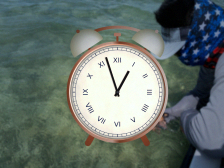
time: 12:57
